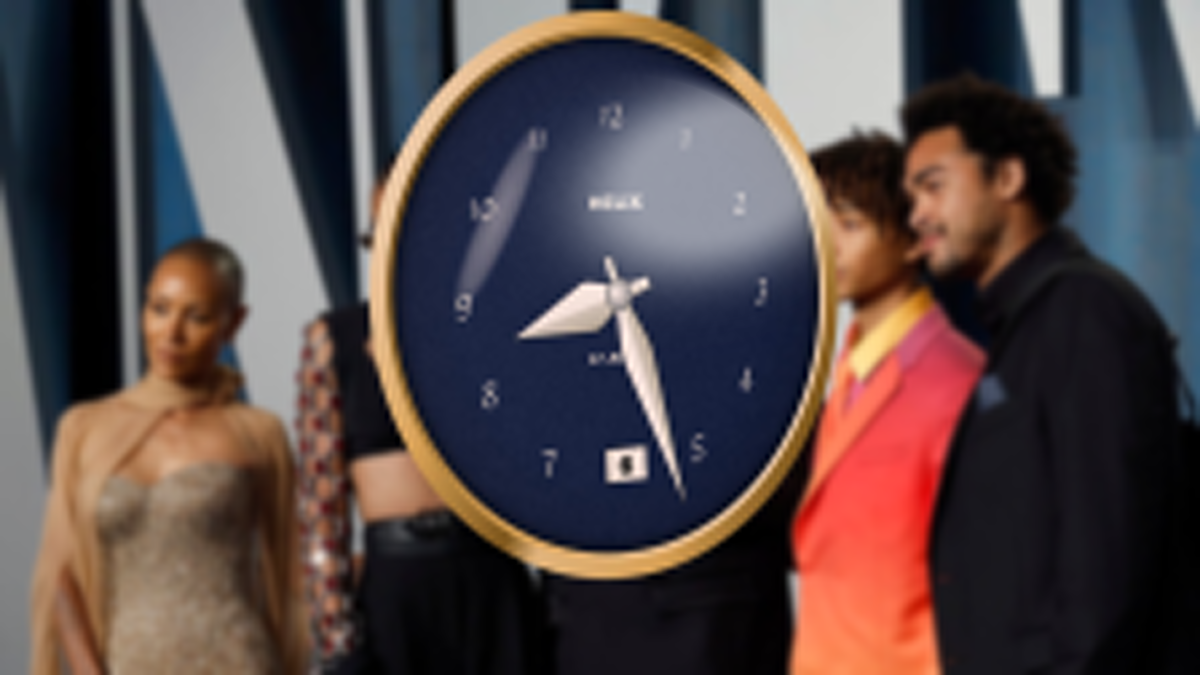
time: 8:27
